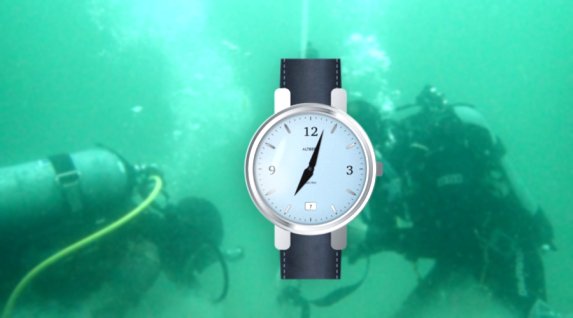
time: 7:03
